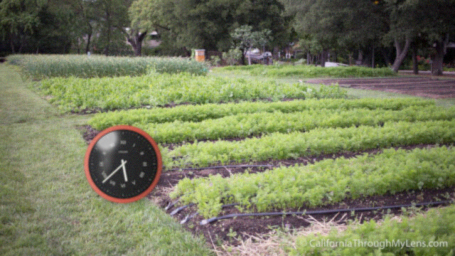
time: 5:38
